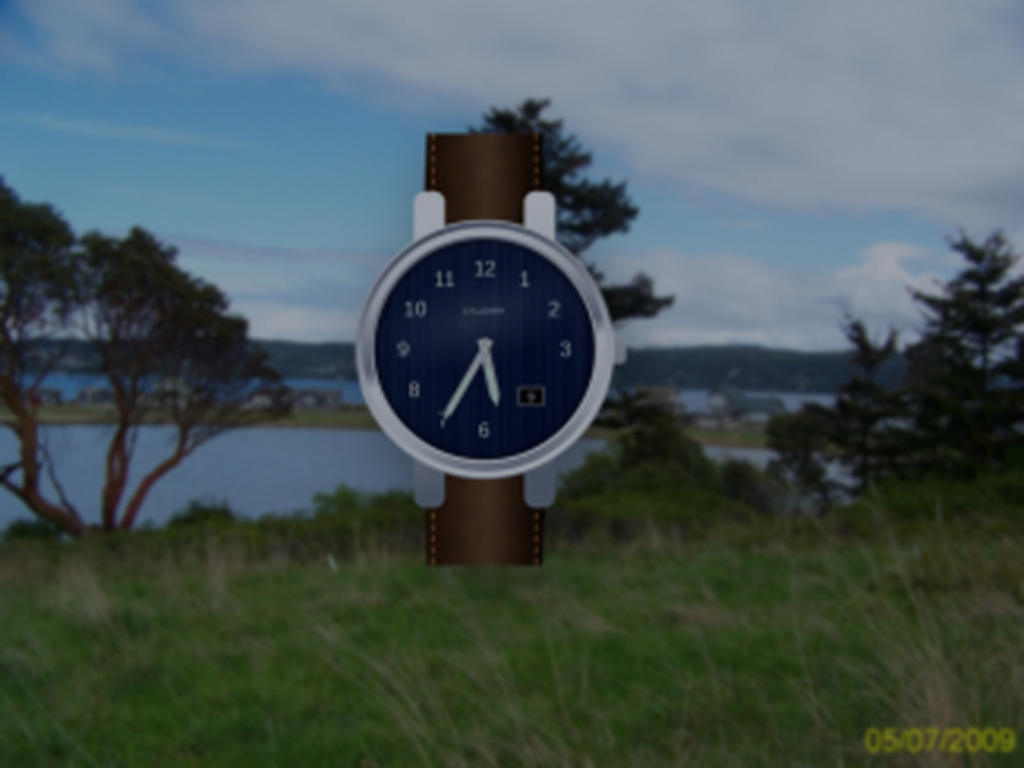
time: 5:35
